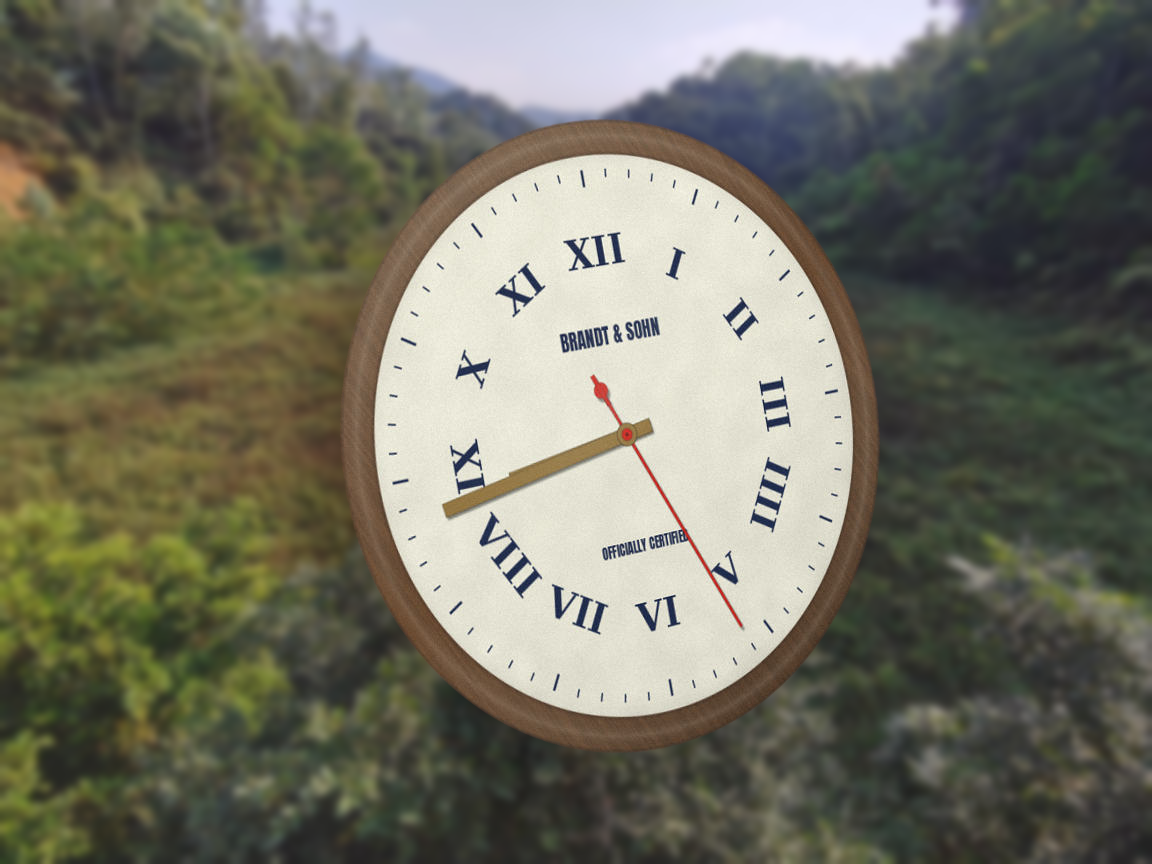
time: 8:43:26
